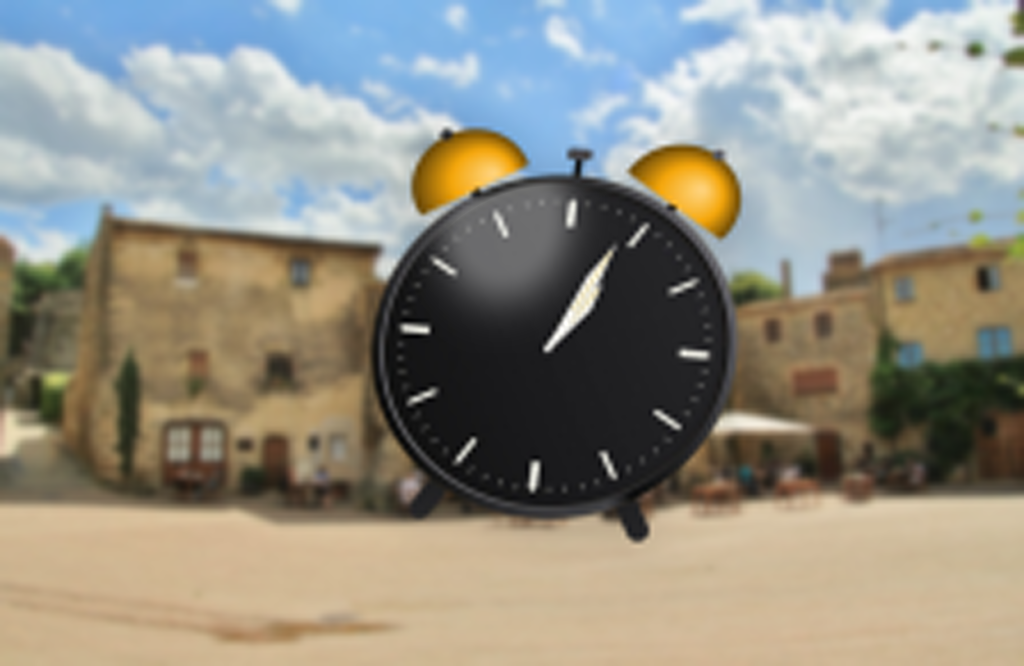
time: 1:04
